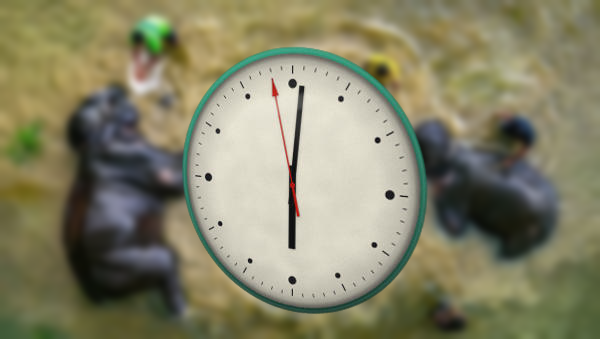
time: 6:00:58
